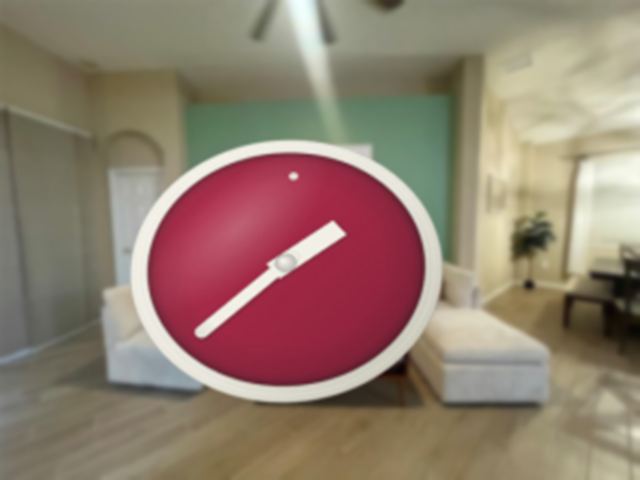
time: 1:37
